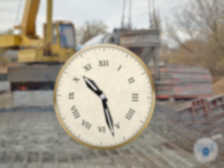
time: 10:27
